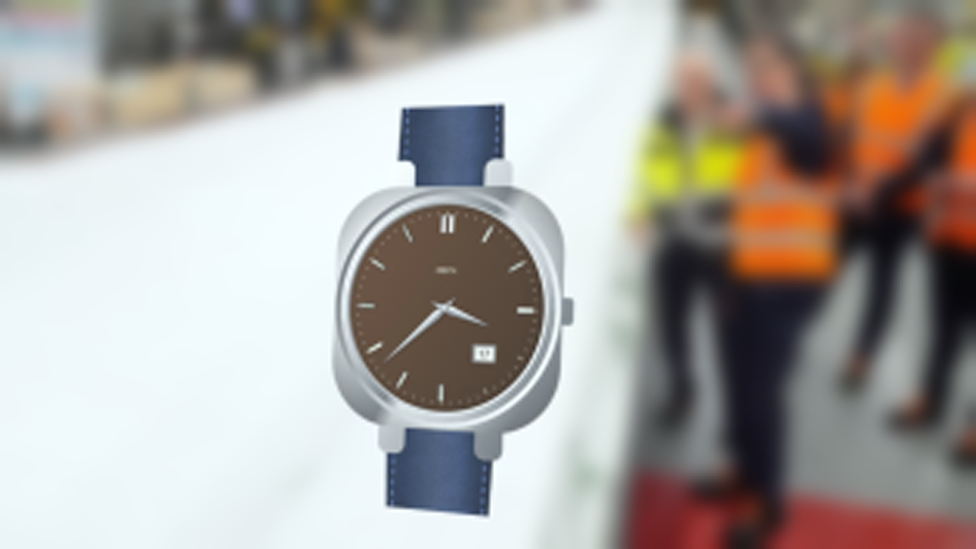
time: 3:38
